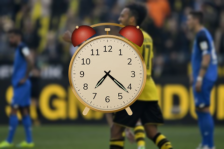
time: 7:22
